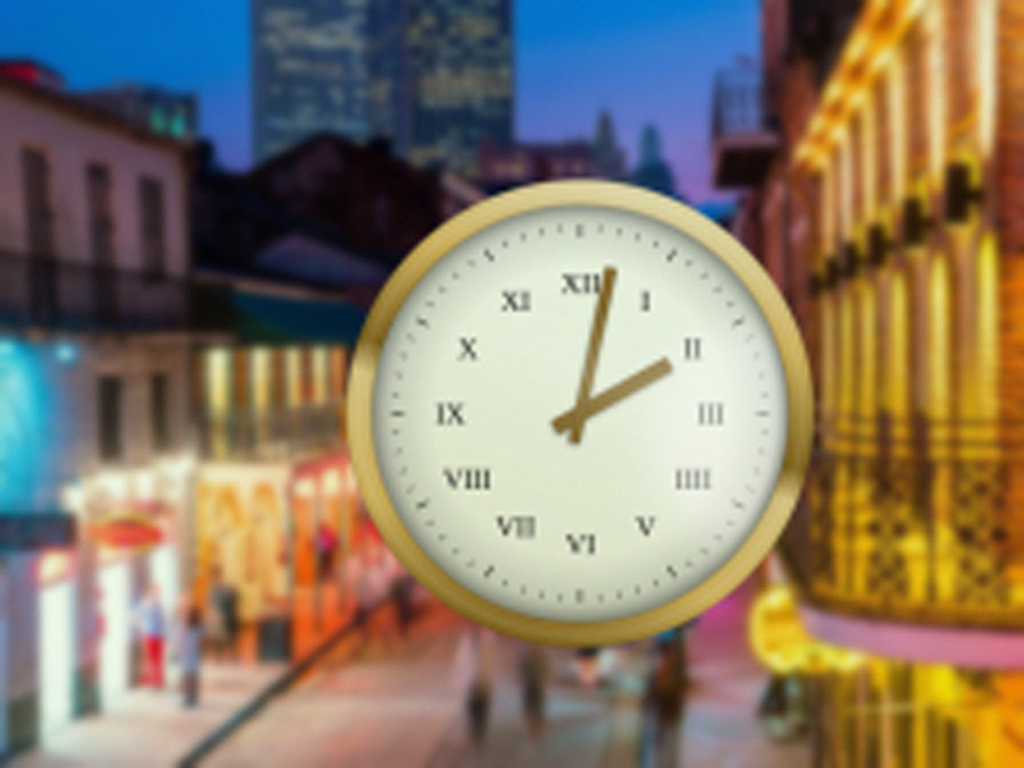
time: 2:02
